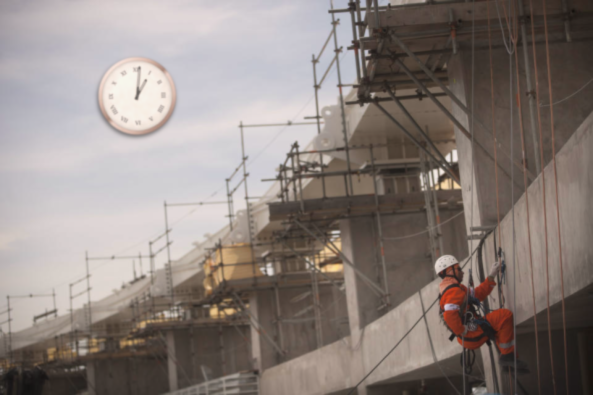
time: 1:01
